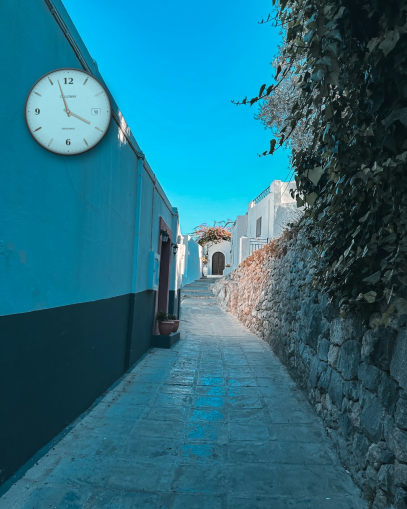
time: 3:57
